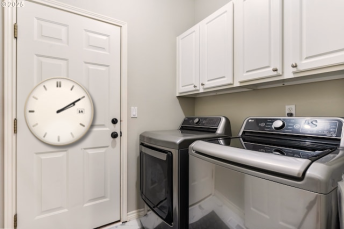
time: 2:10
